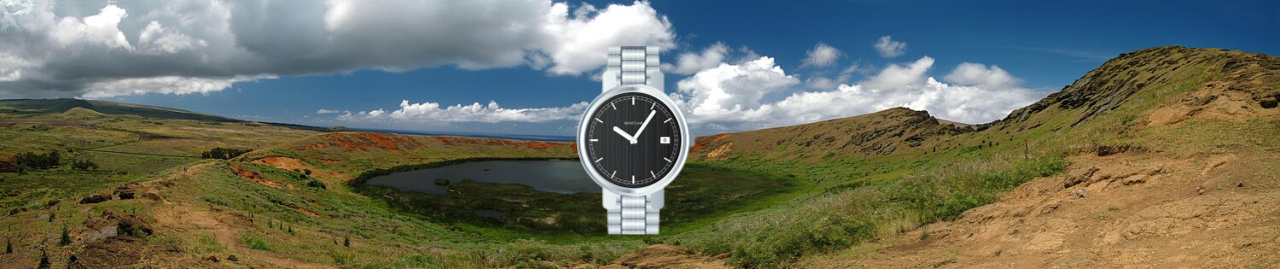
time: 10:06
